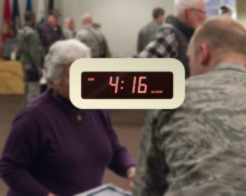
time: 4:16
